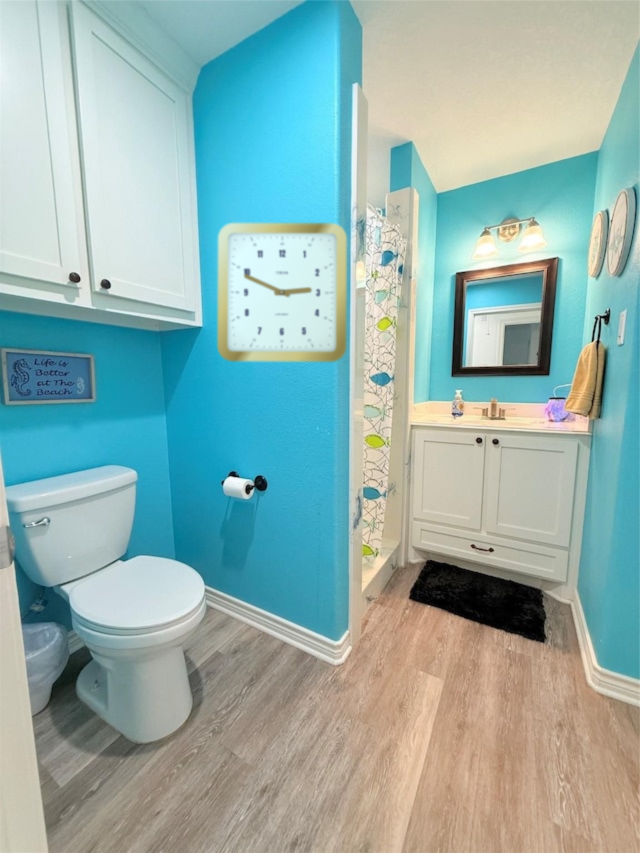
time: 2:49
